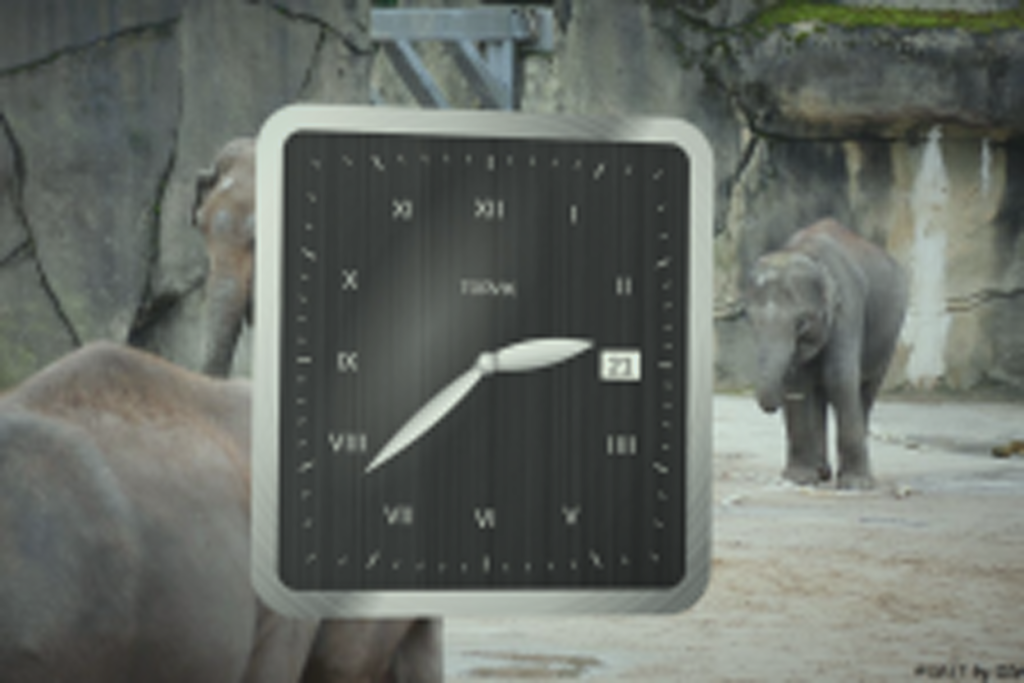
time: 2:38
